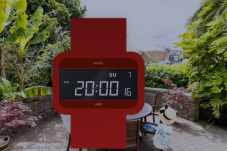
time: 20:00:16
